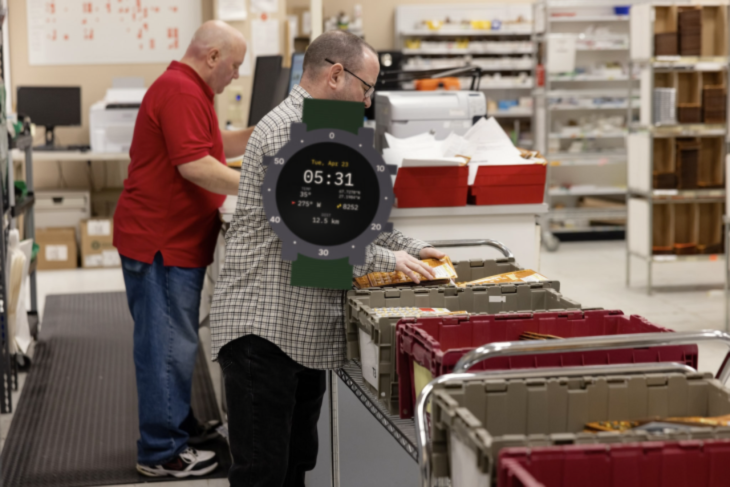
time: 5:31
